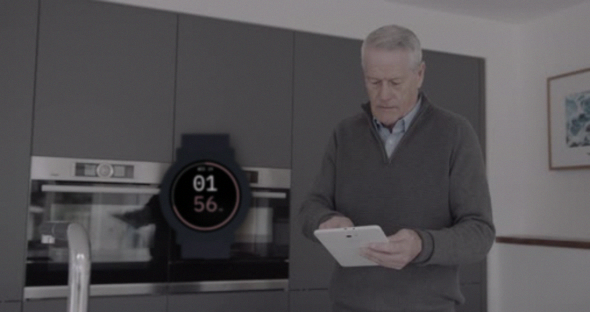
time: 1:56
